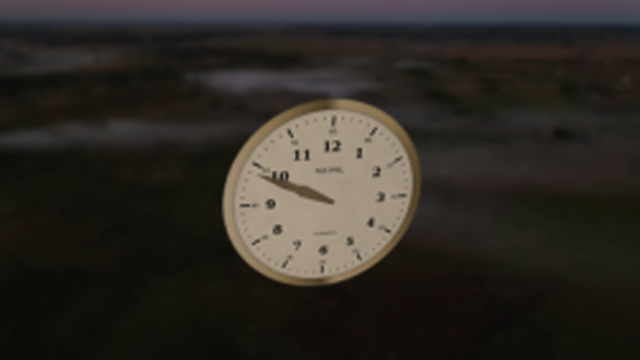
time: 9:49
